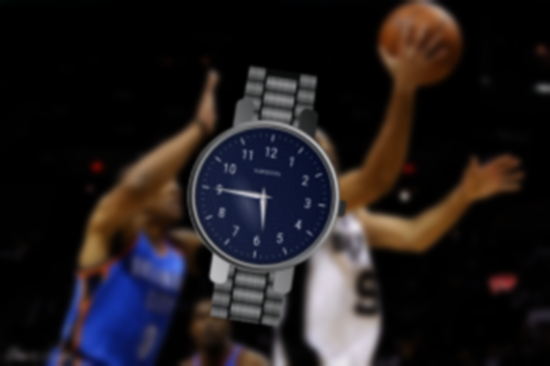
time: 5:45
